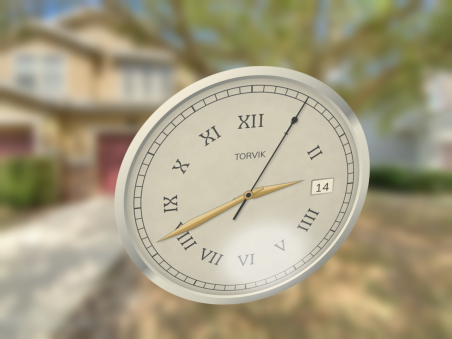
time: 2:41:05
